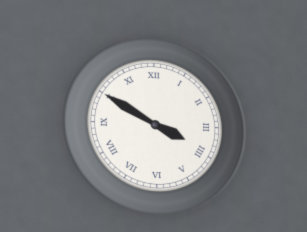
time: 3:50
